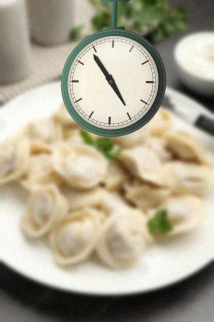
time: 4:54
